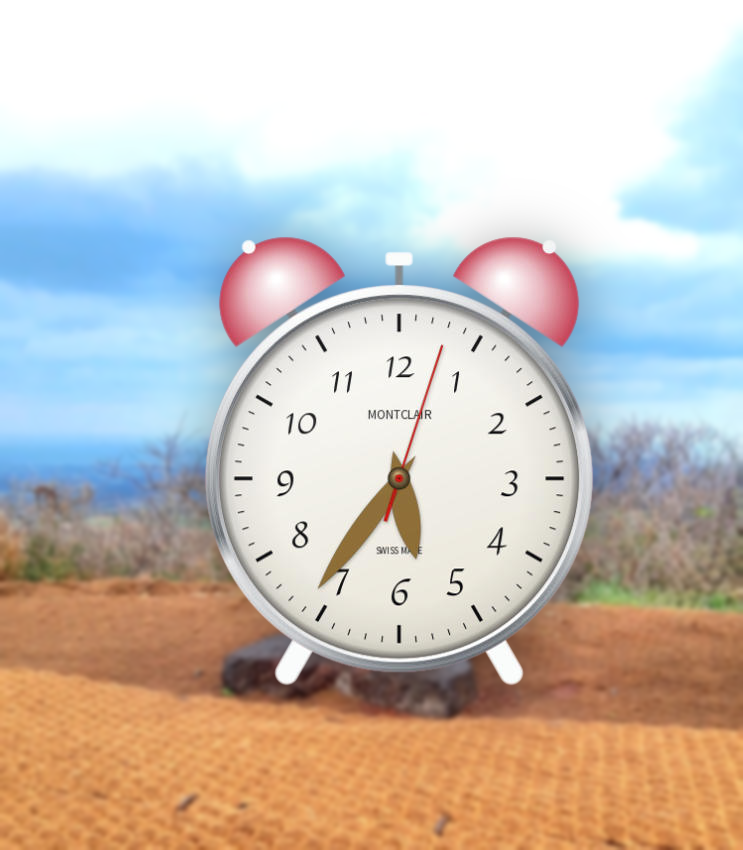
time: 5:36:03
